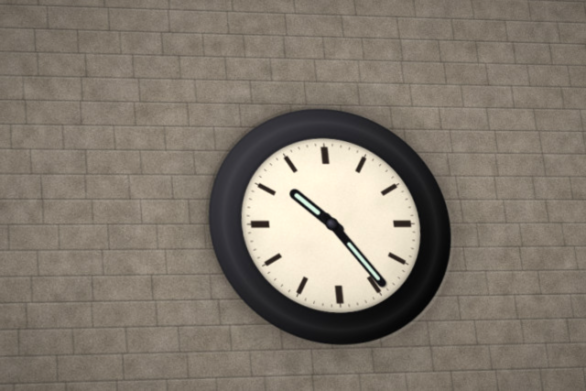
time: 10:24
